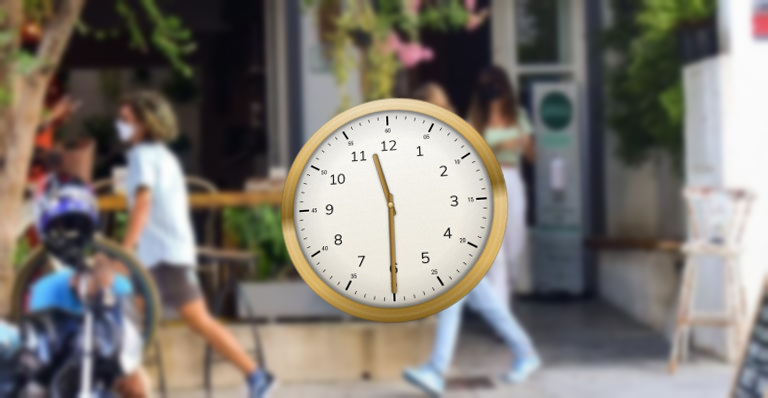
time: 11:30
